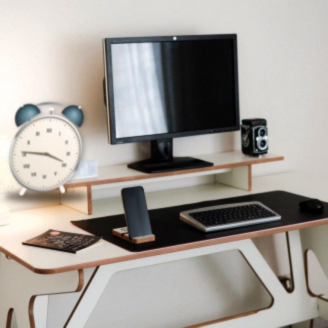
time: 3:46
